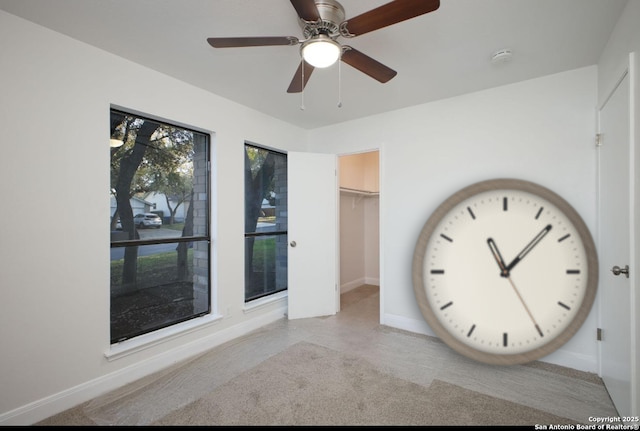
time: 11:07:25
